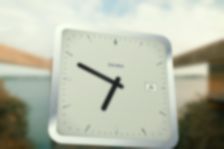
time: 6:49
